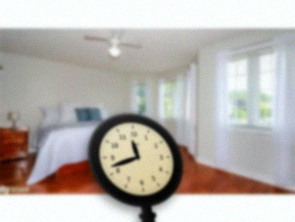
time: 11:42
